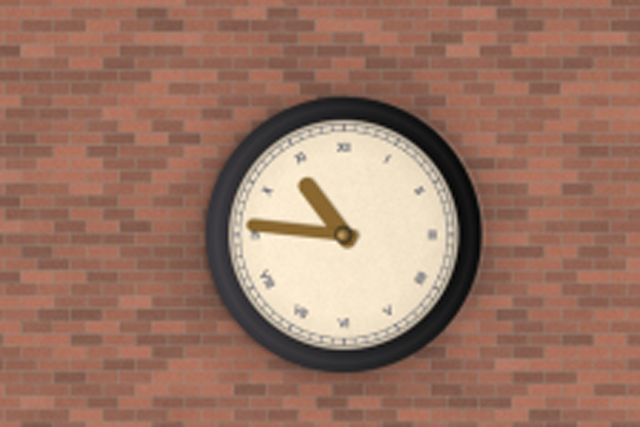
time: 10:46
